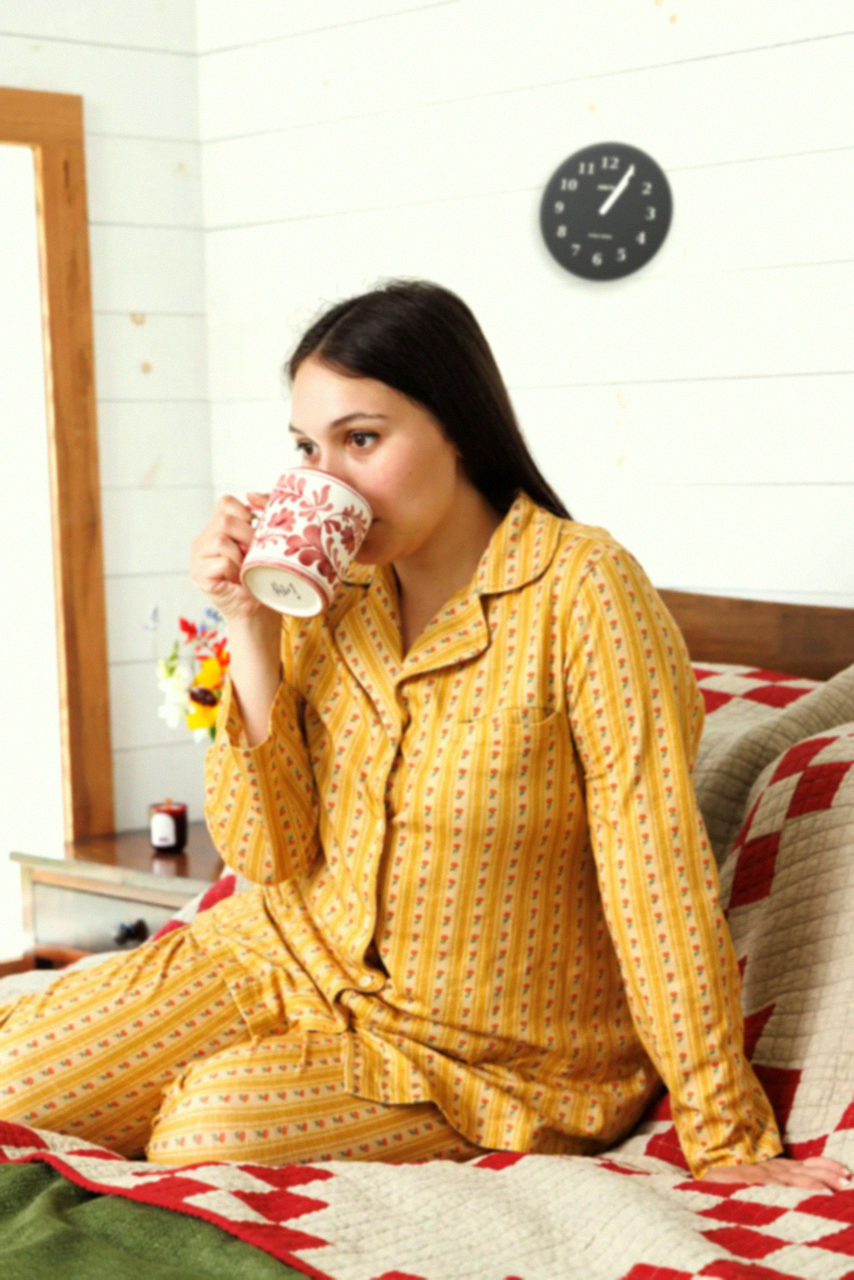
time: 1:05
